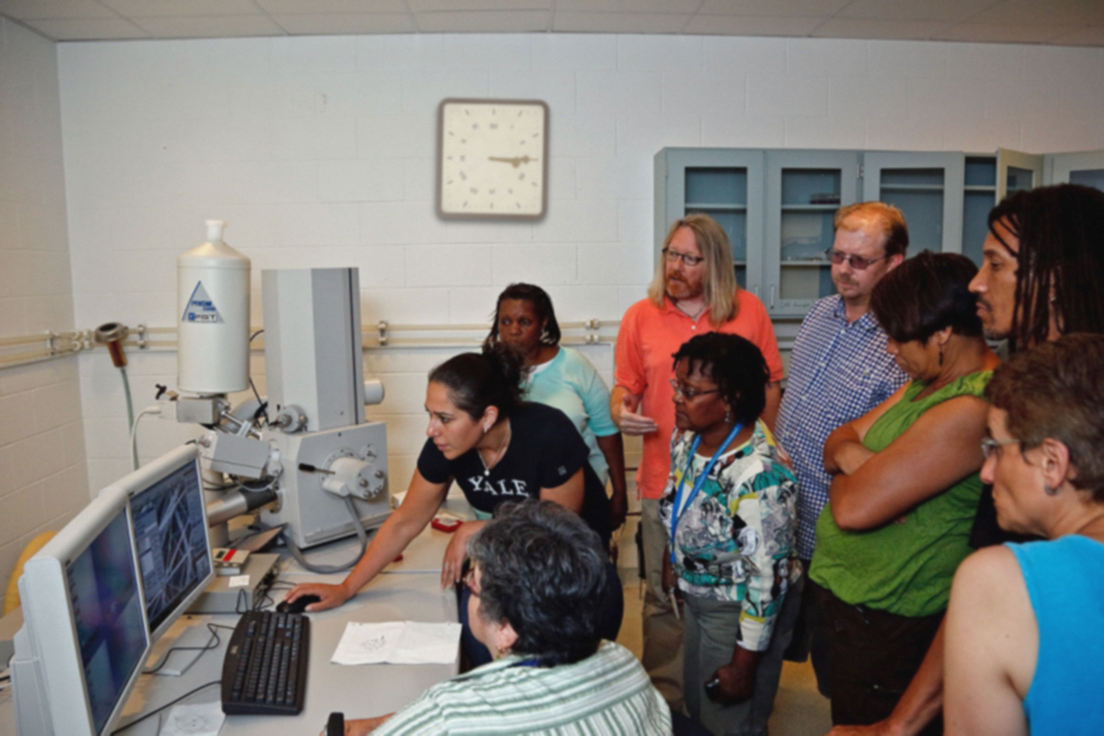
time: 3:15
